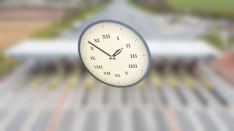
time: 1:52
